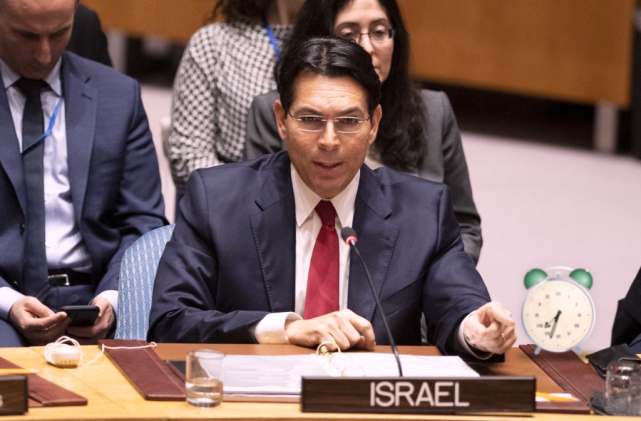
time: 7:33
